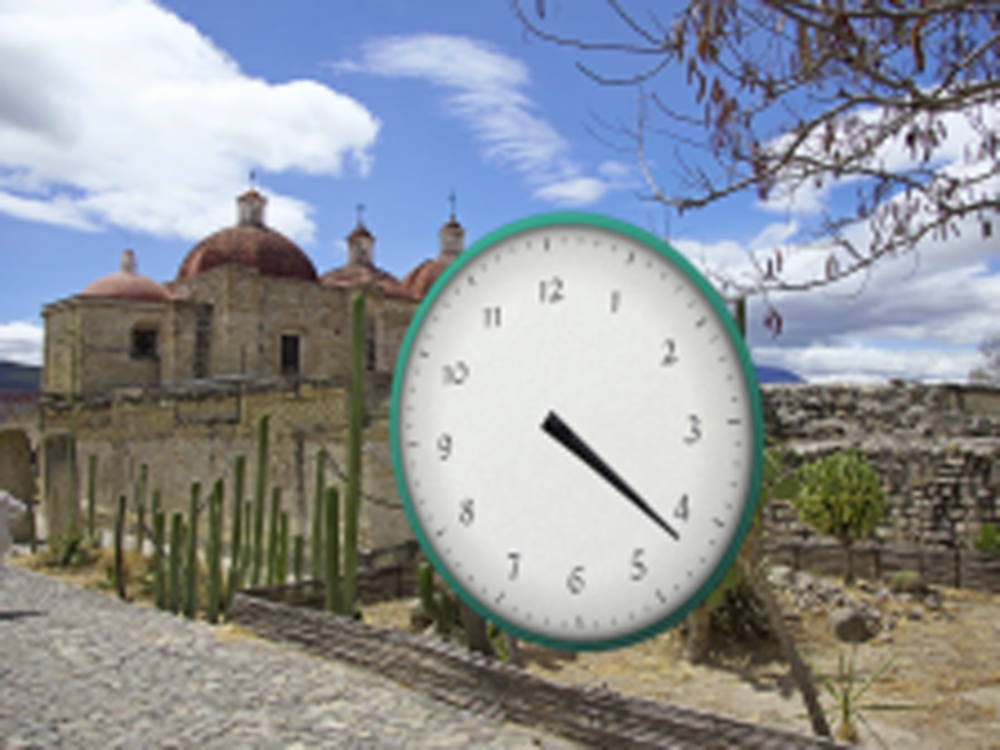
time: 4:22
